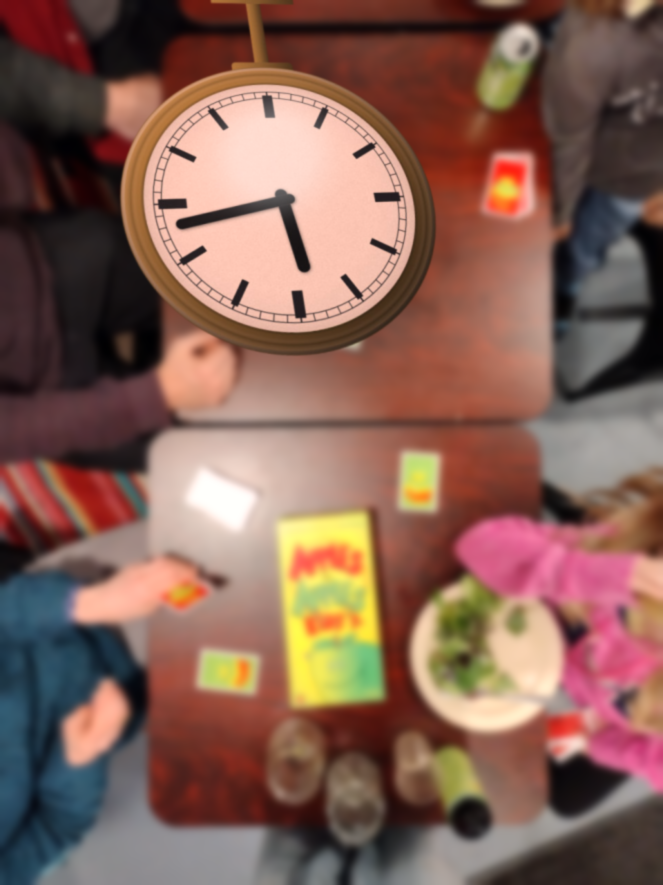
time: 5:43
